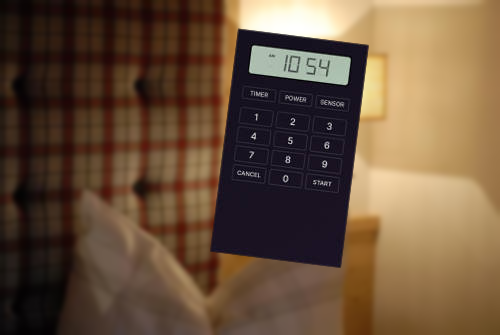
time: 10:54
